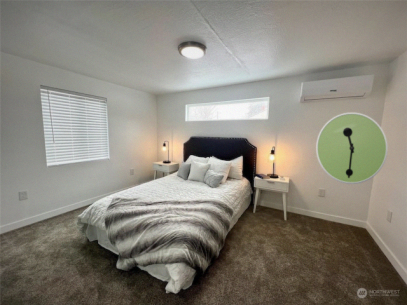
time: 11:31
